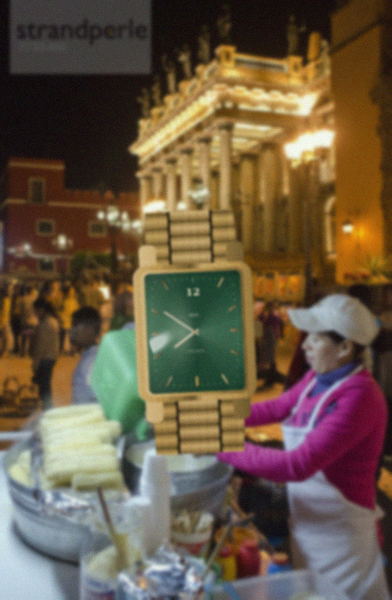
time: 7:51
